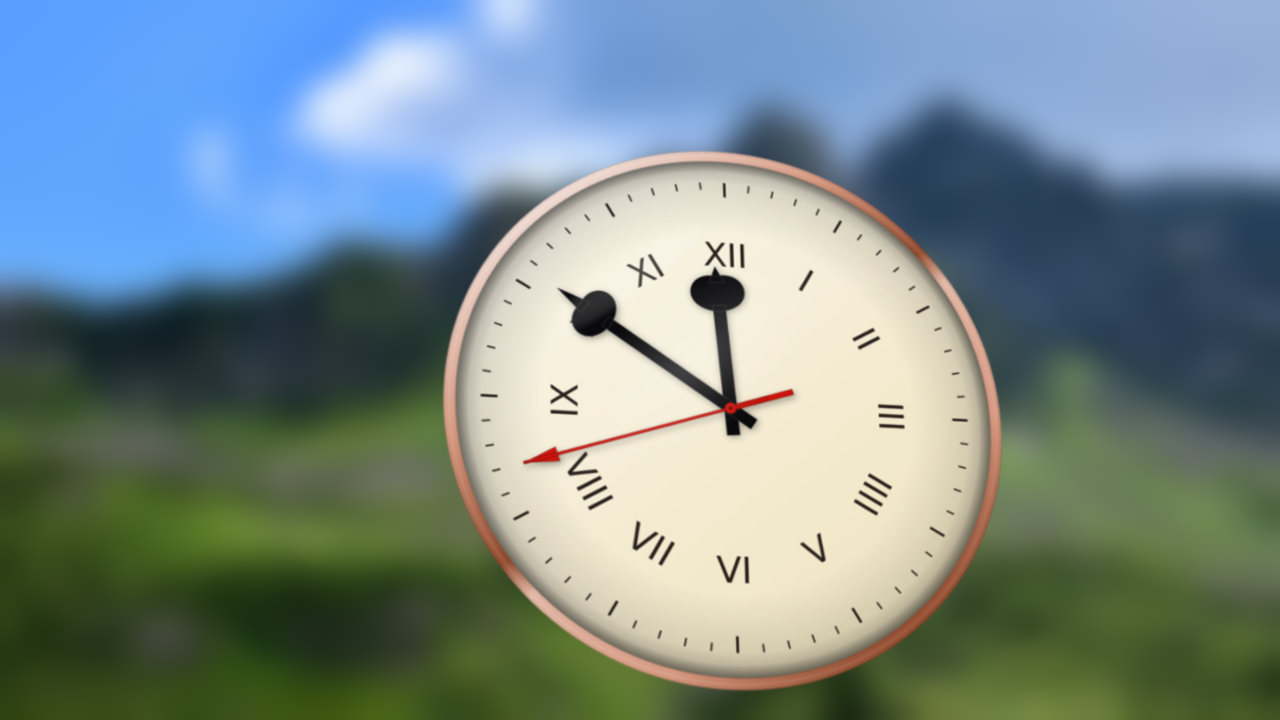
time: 11:50:42
